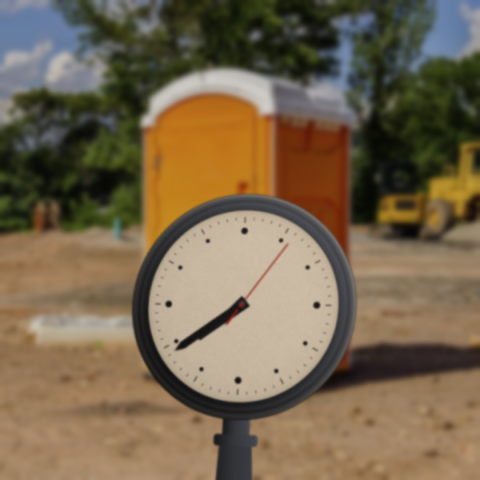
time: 7:39:06
